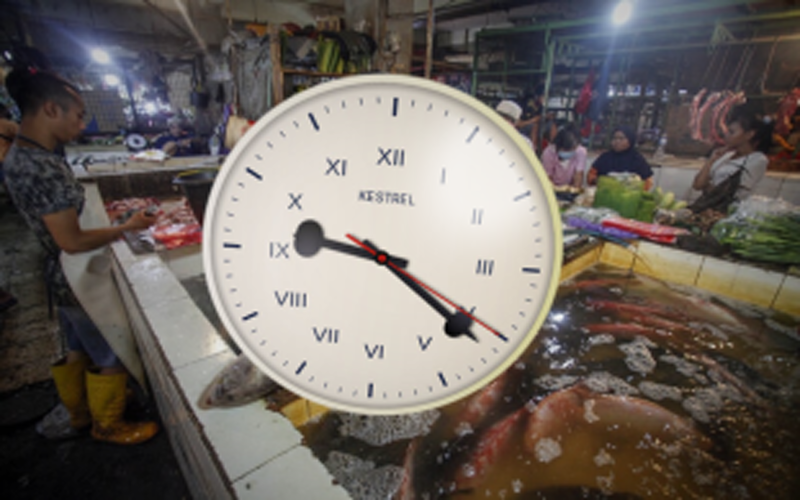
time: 9:21:20
